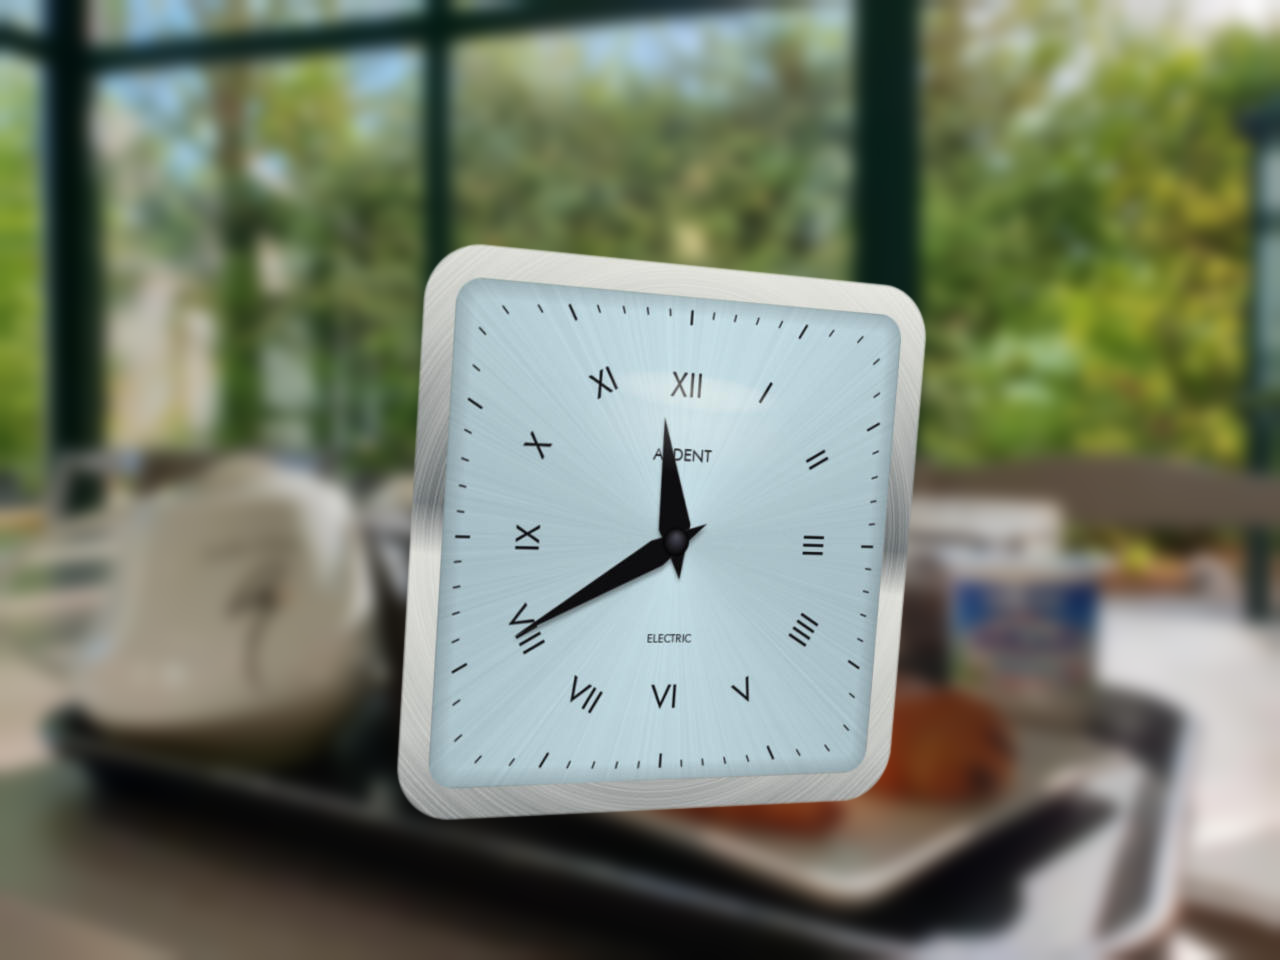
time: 11:40
